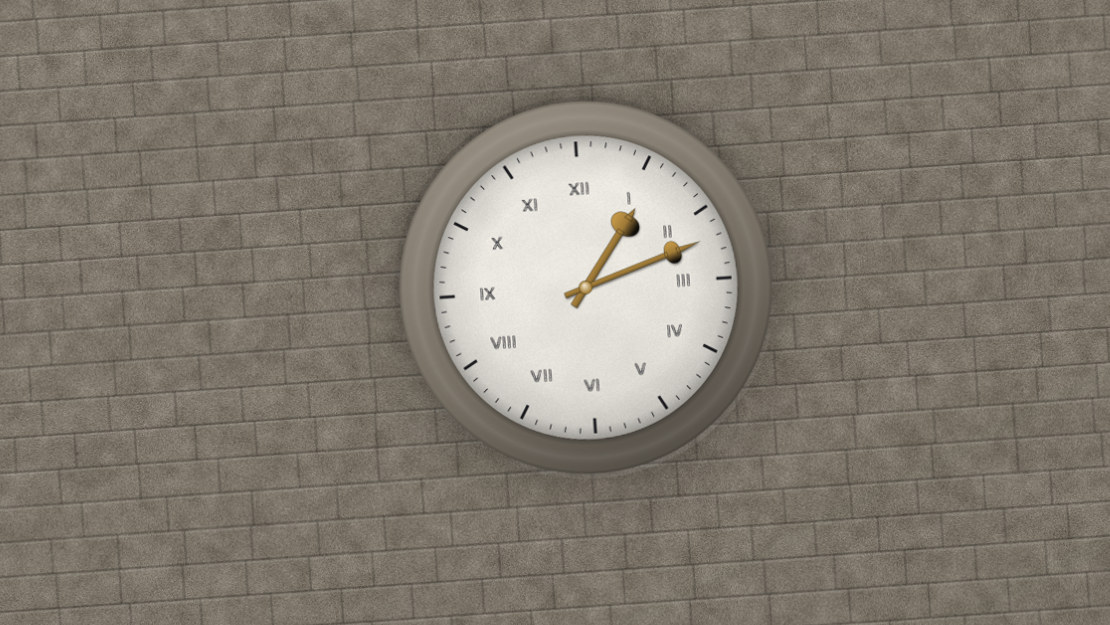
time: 1:12
